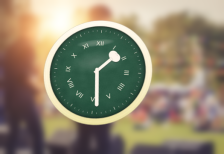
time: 1:29
